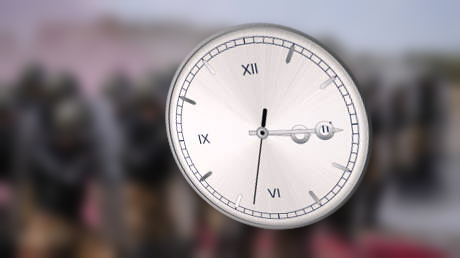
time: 3:15:33
